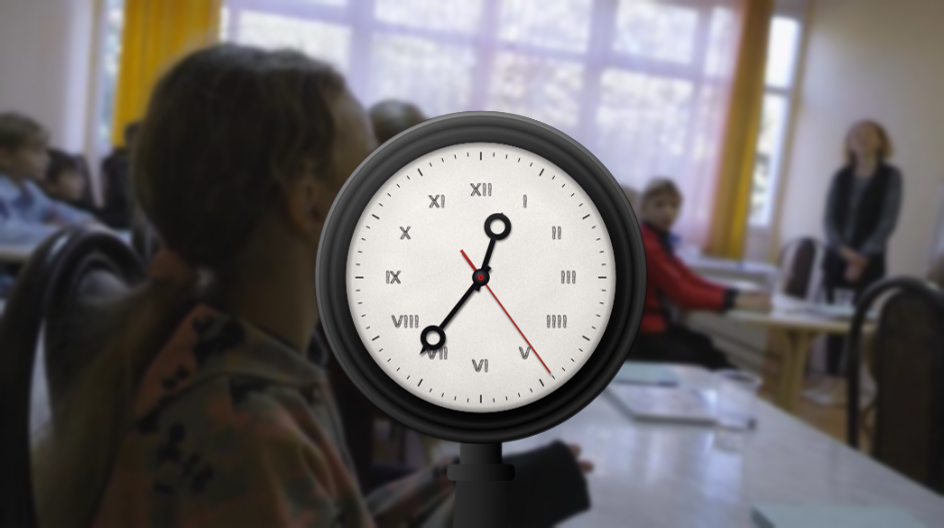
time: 12:36:24
